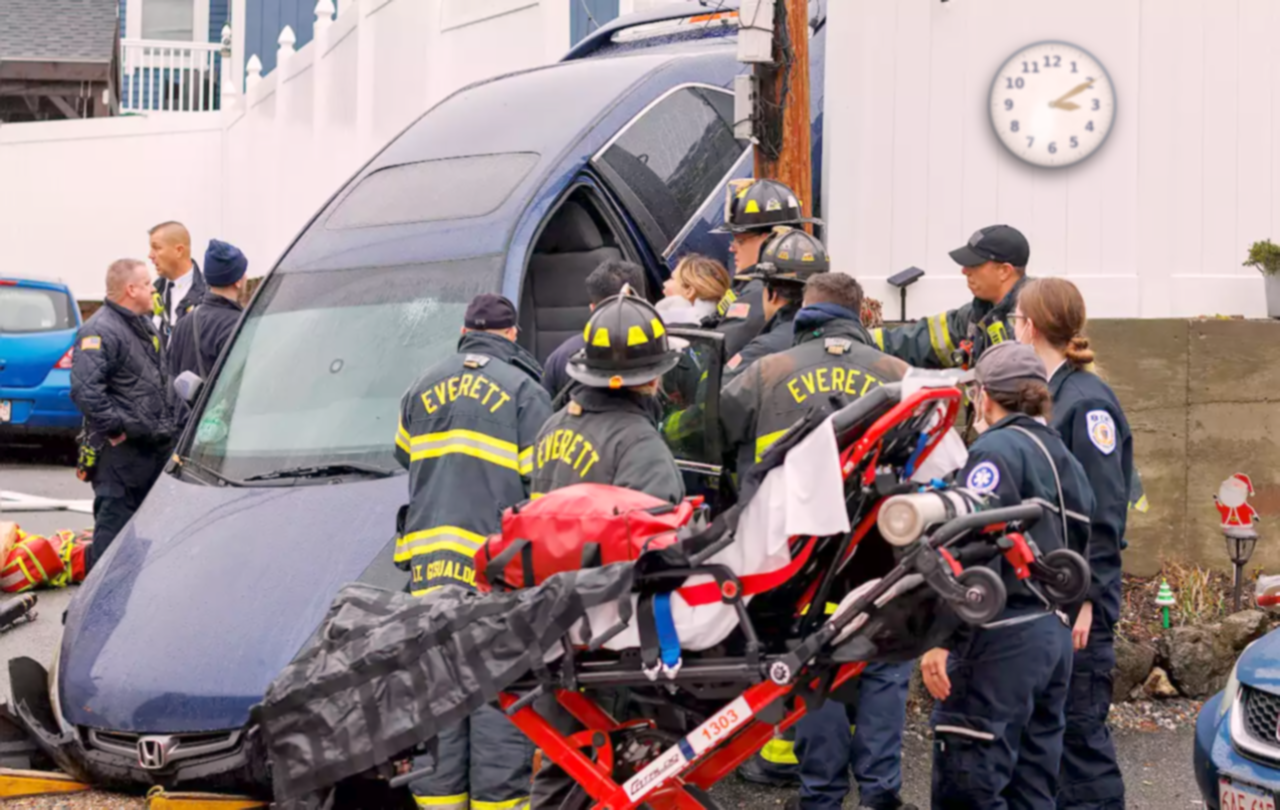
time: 3:10
